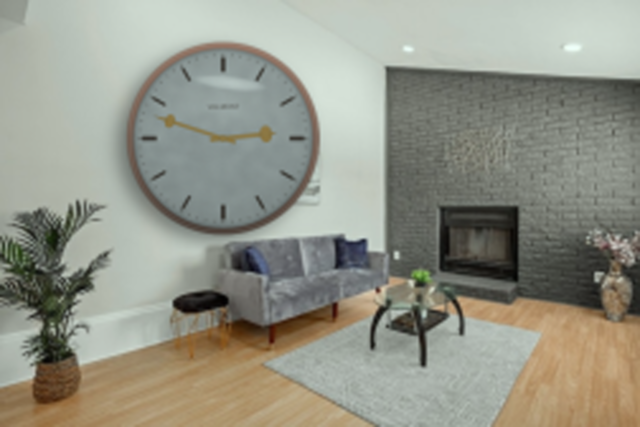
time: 2:48
